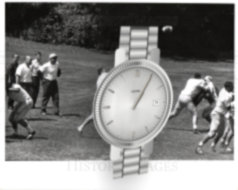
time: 1:05
